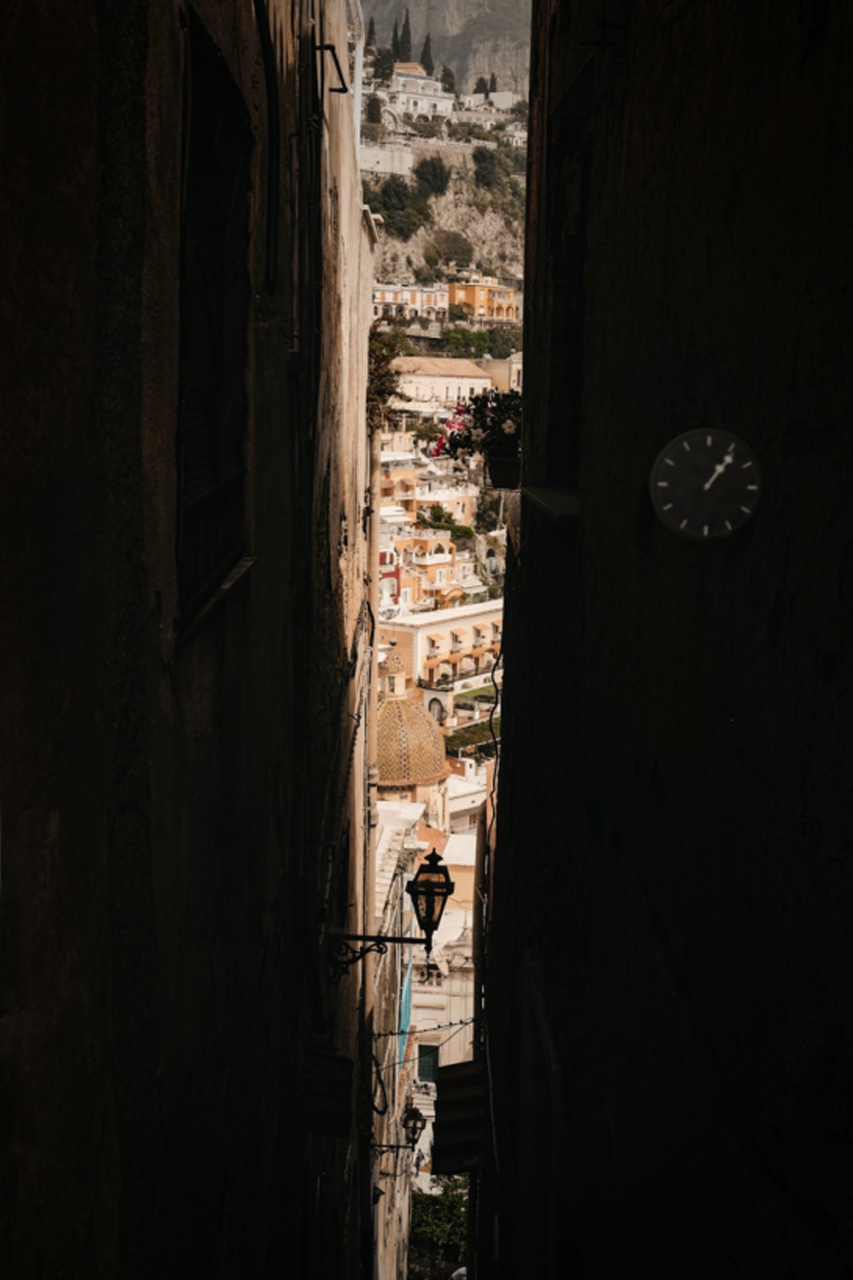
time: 1:06
